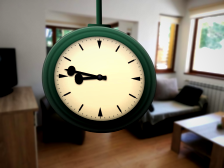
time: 8:47
